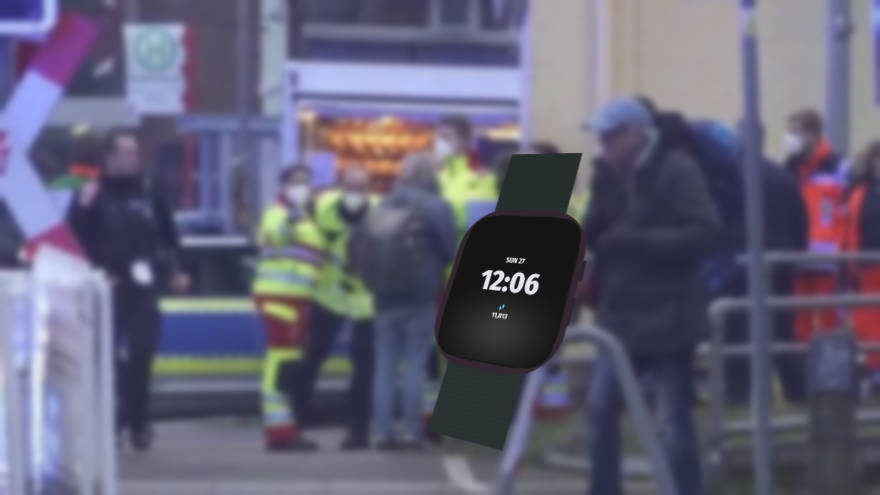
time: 12:06
